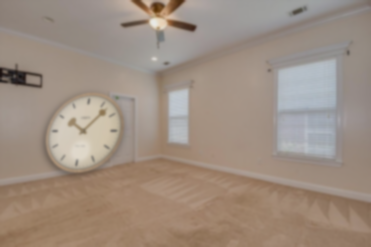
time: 10:07
